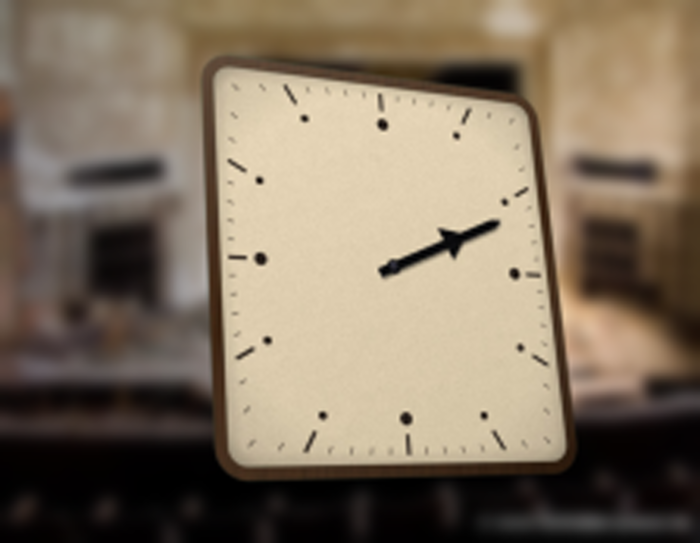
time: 2:11
